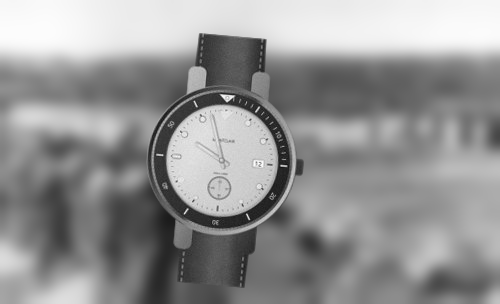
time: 9:57
